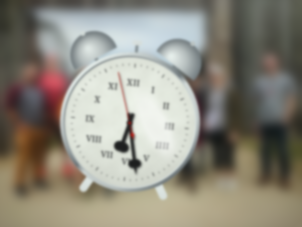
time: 6:27:57
